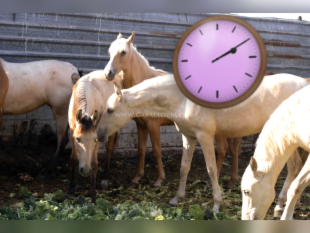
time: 2:10
